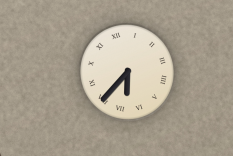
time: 6:40
